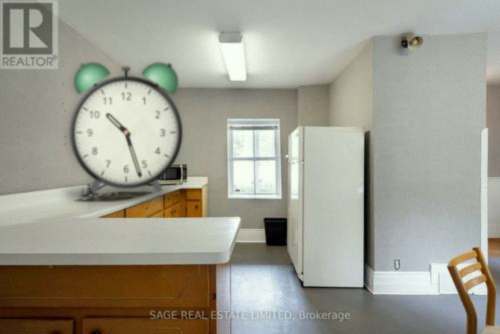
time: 10:27
